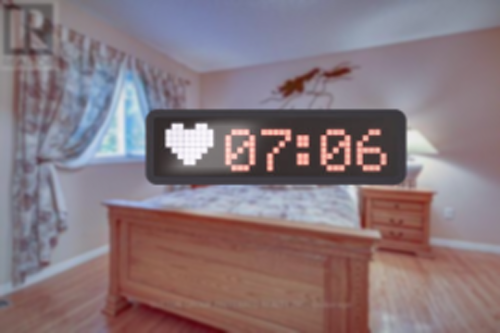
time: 7:06
